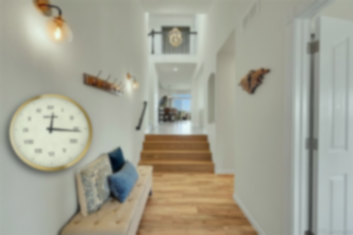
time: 12:16
